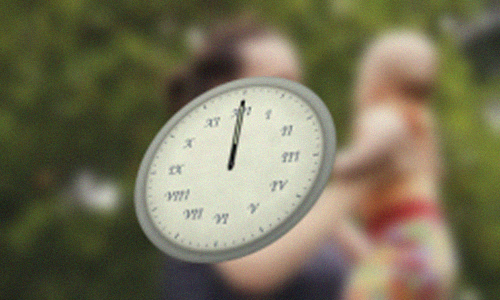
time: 12:00
